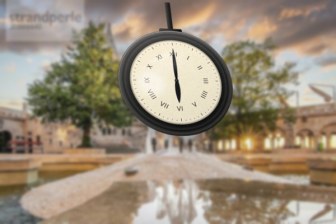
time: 6:00
